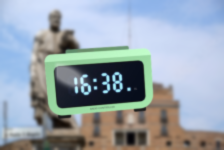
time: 16:38
